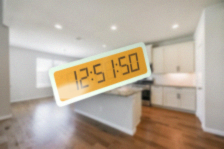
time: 12:51:50
